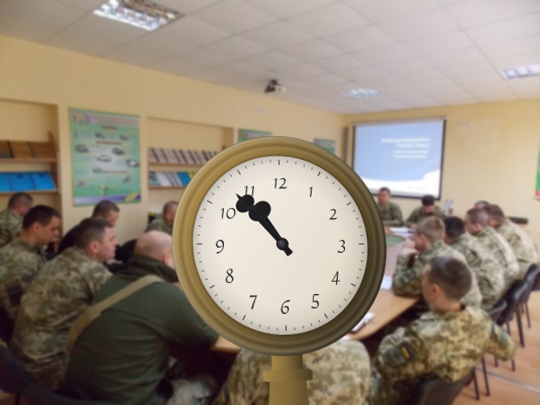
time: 10:53
